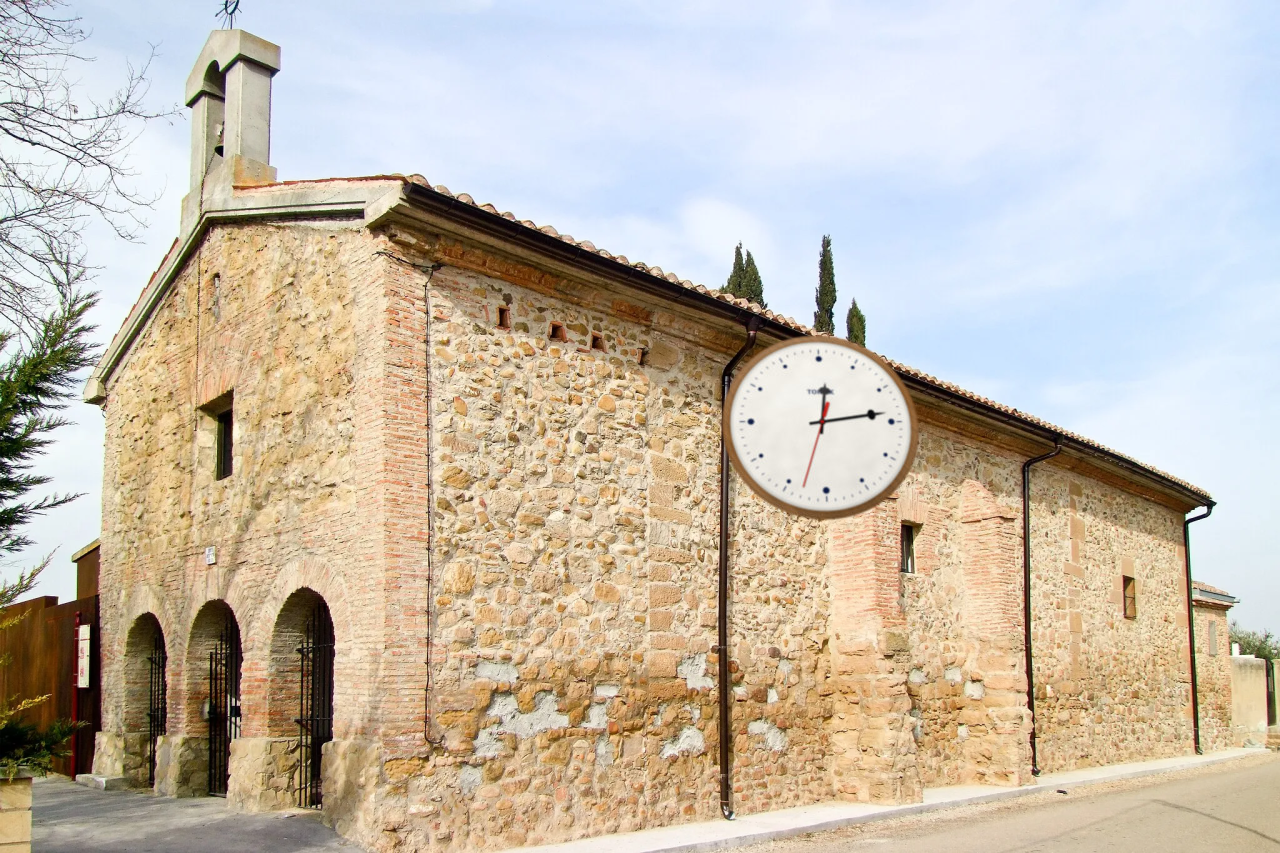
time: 12:13:33
